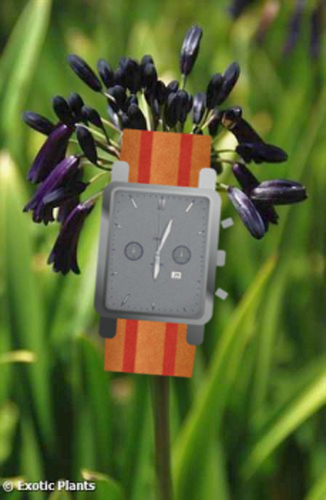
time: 6:03
